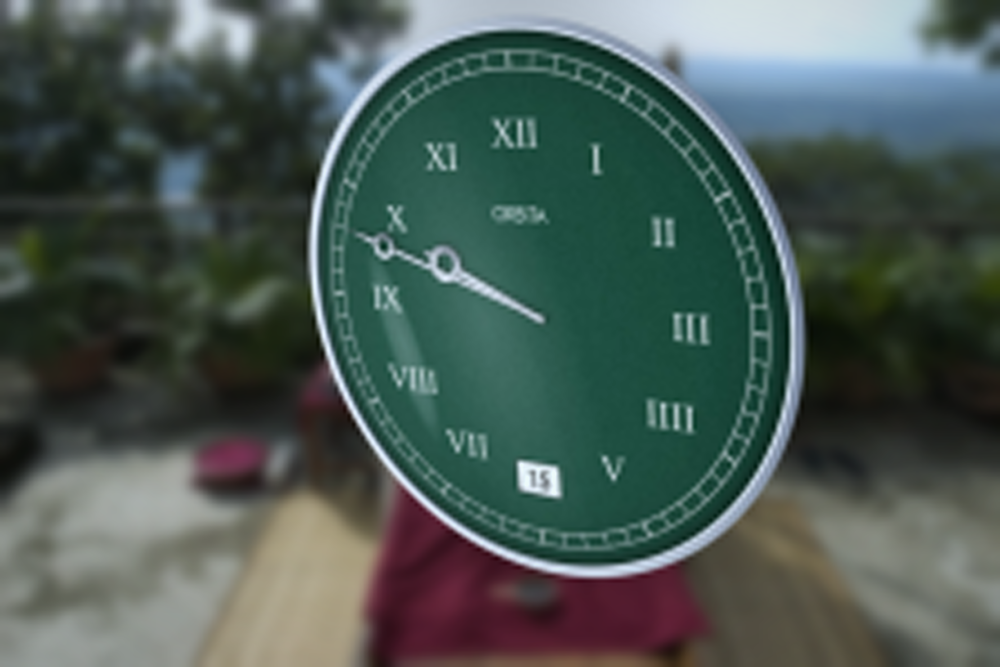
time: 9:48
